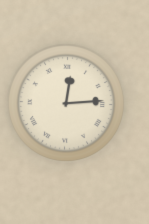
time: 12:14
